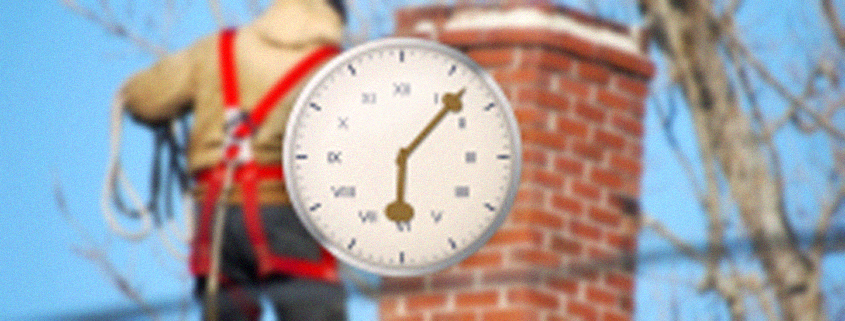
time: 6:07
